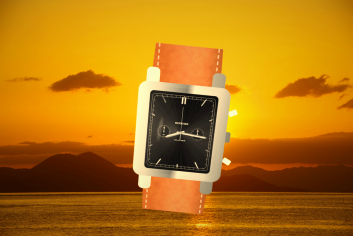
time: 8:16
